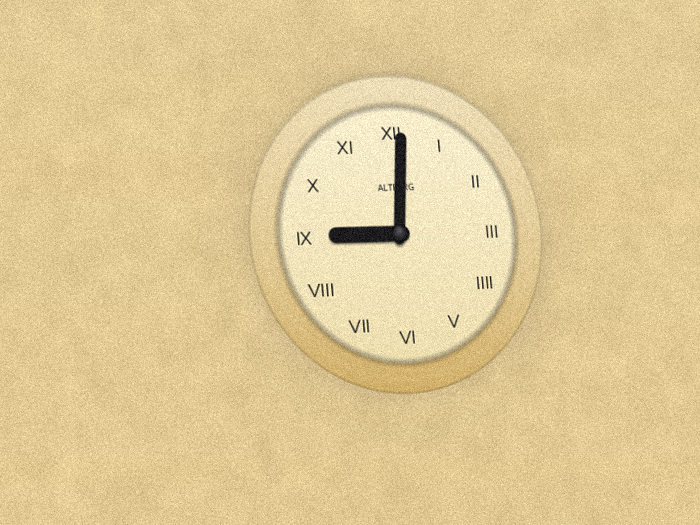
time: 9:01
